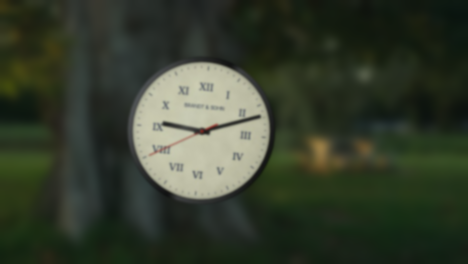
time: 9:11:40
